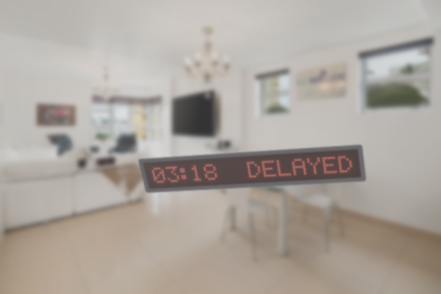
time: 3:18
